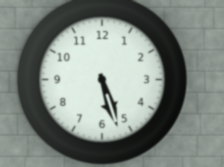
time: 5:27
